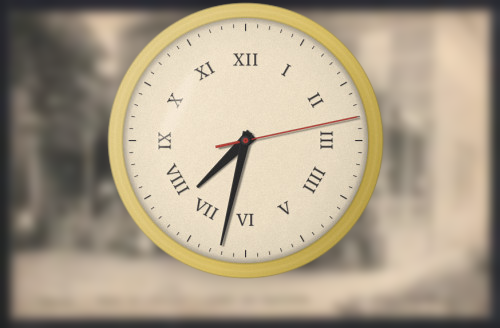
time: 7:32:13
